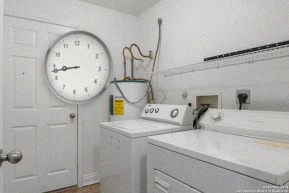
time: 8:43
